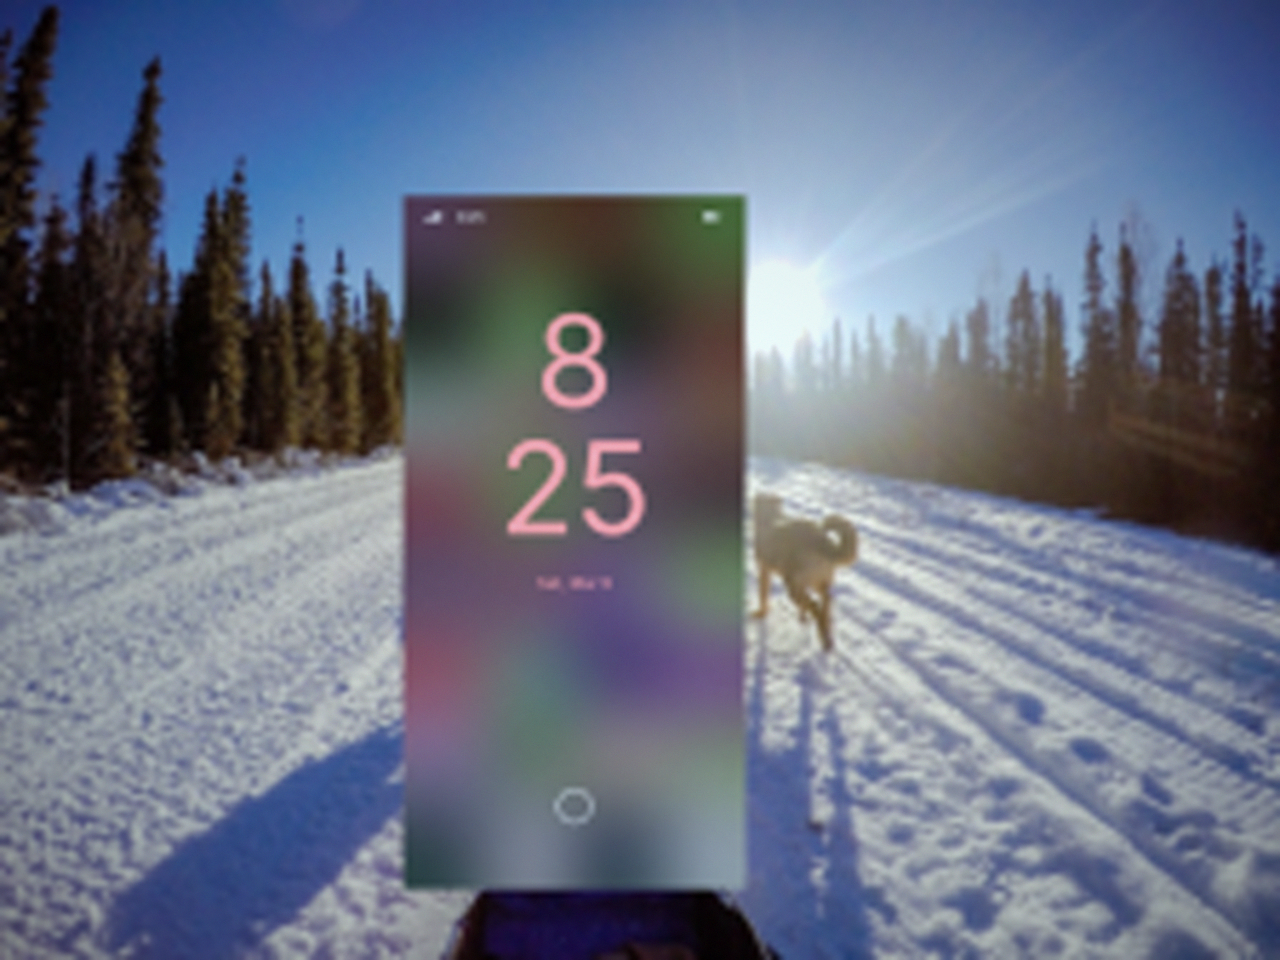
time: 8:25
